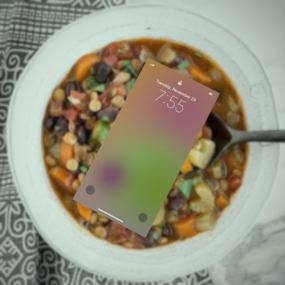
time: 7:55
